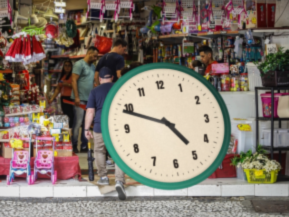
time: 4:49
